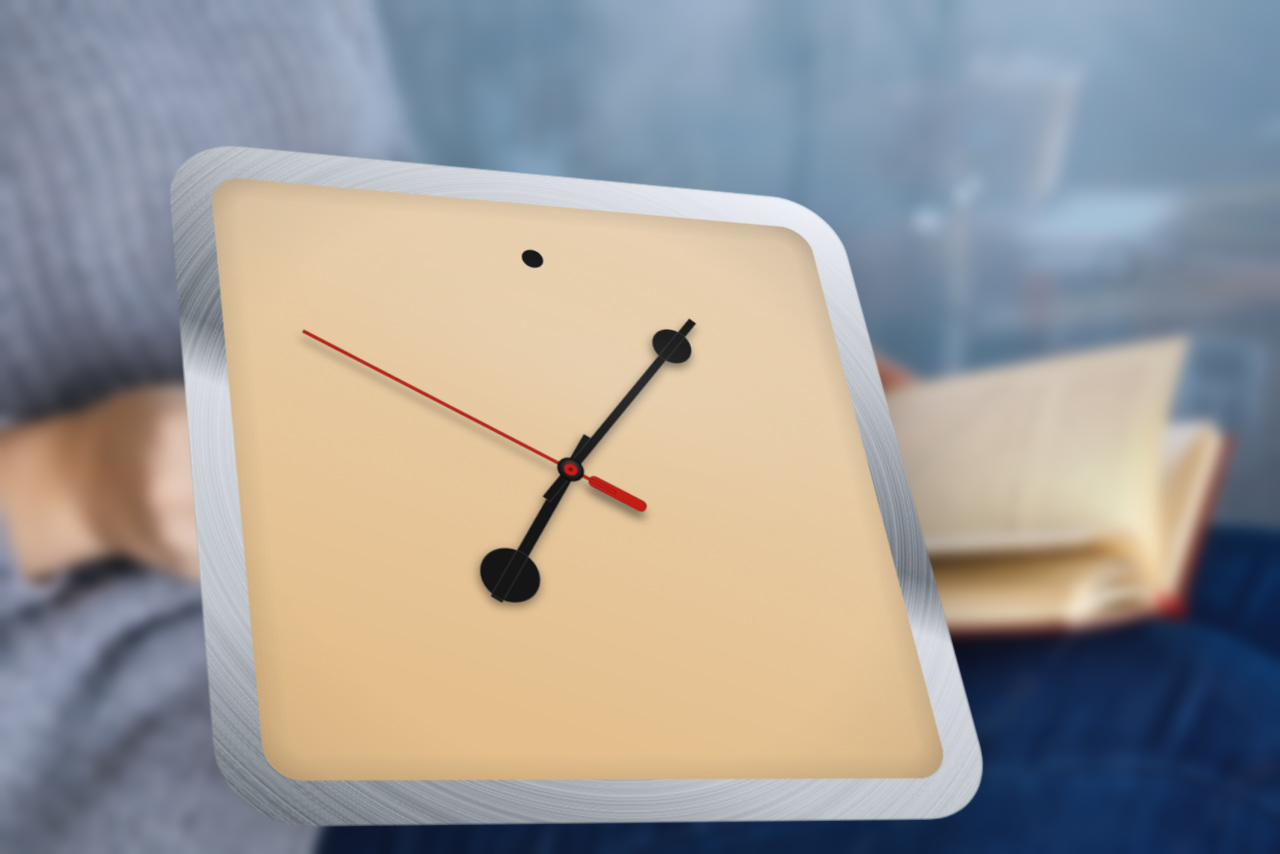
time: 7:06:50
